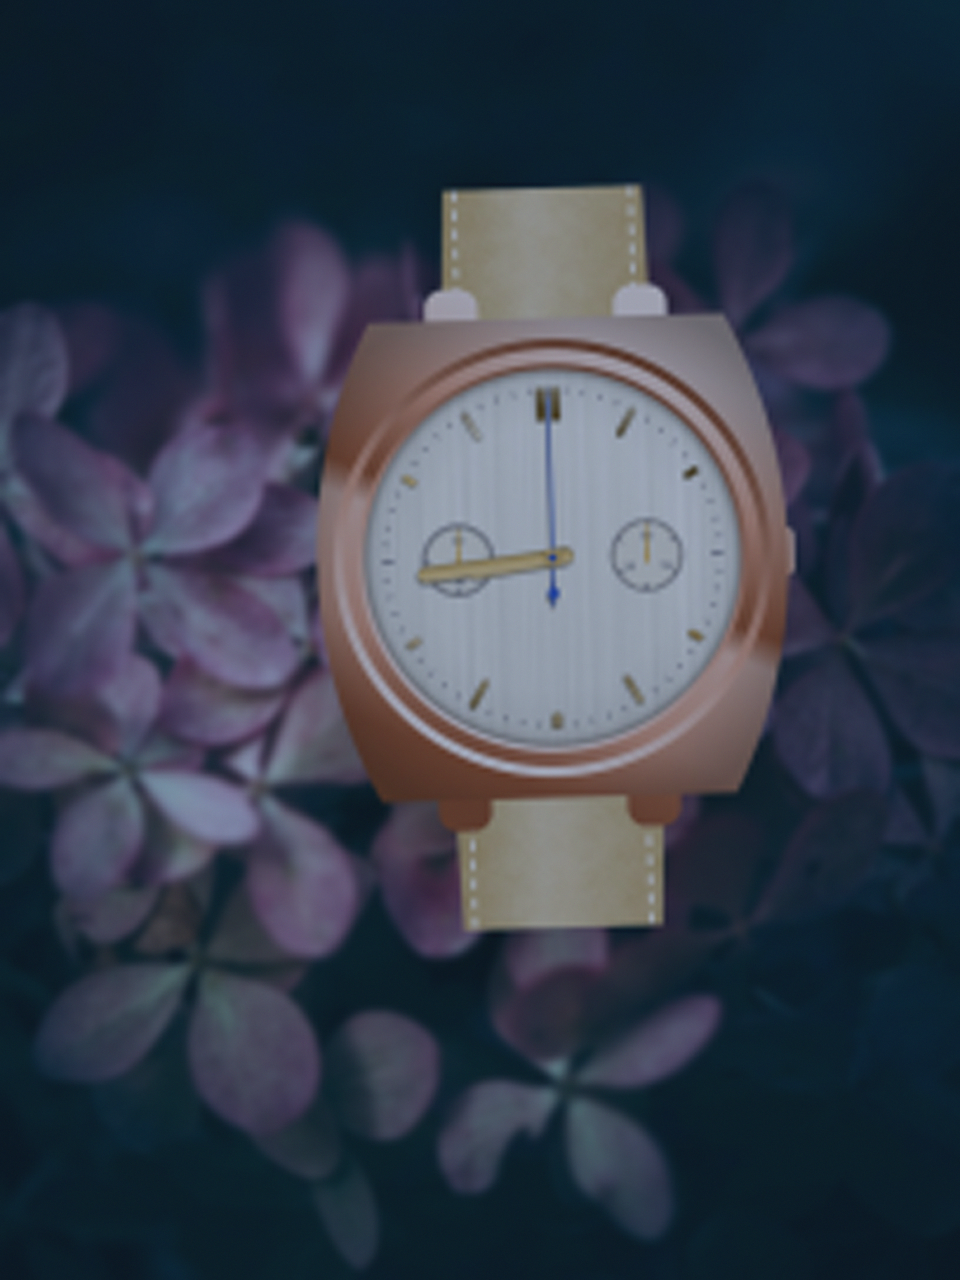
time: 8:44
